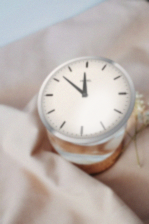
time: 11:52
